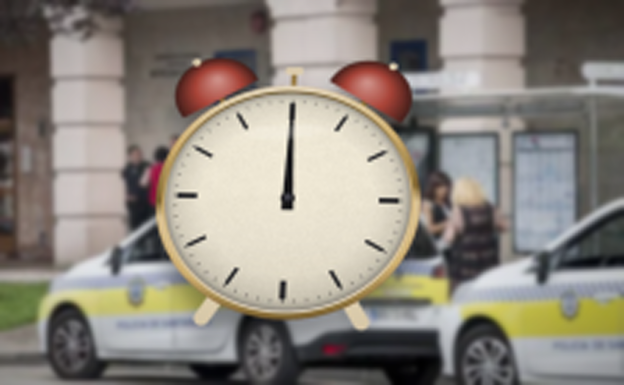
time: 12:00
